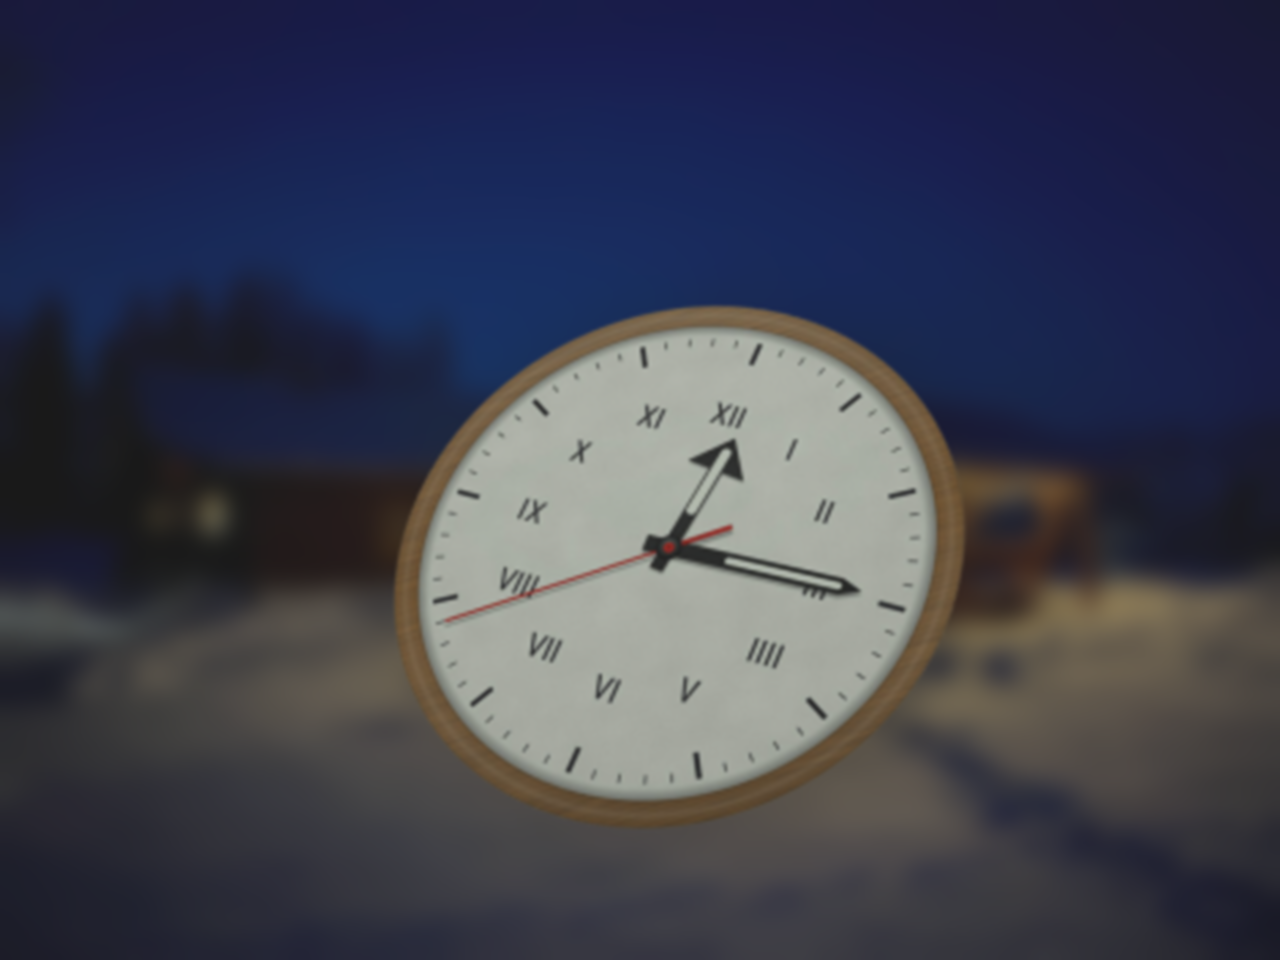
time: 12:14:39
